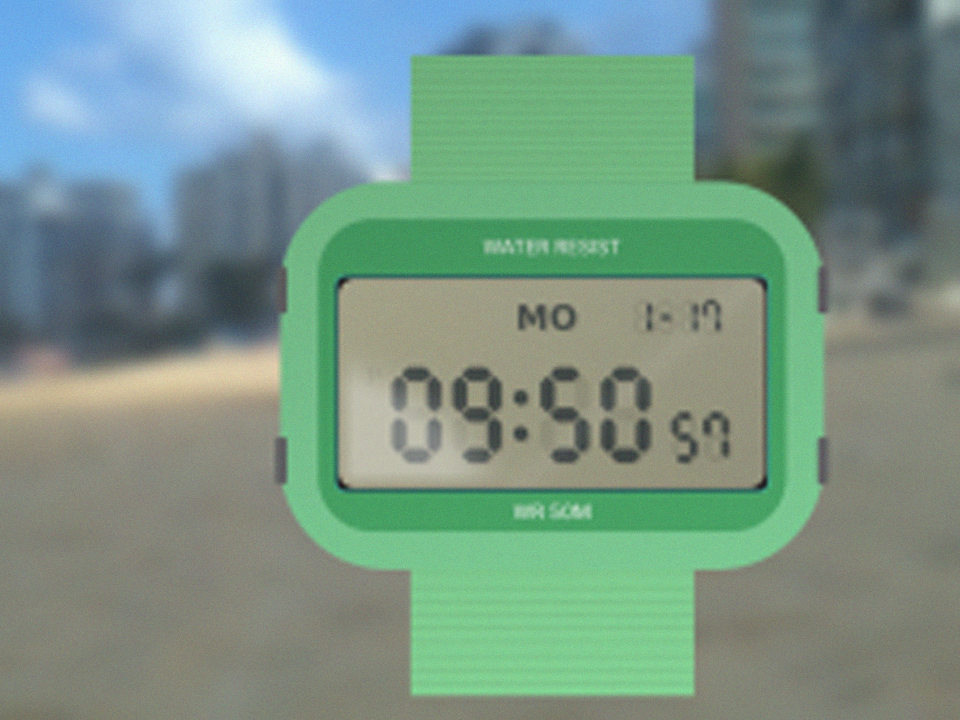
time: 9:50:57
